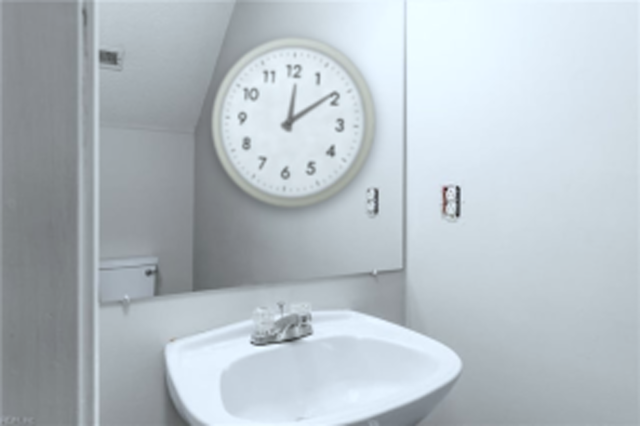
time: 12:09
